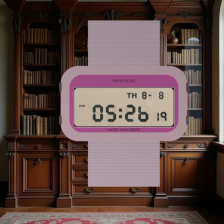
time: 5:26:19
